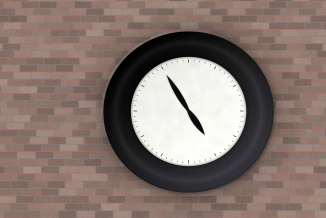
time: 4:55
